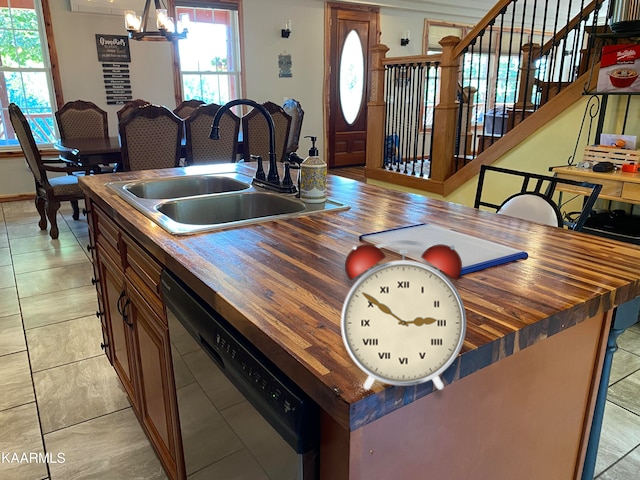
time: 2:51
